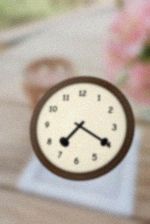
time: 7:20
